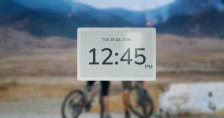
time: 12:45
